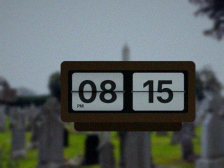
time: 8:15
